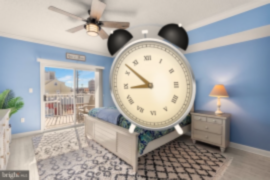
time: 8:52
